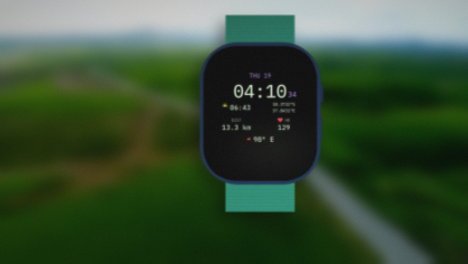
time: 4:10
